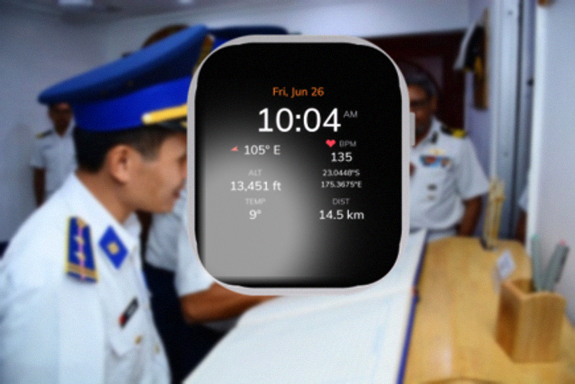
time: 10:04
